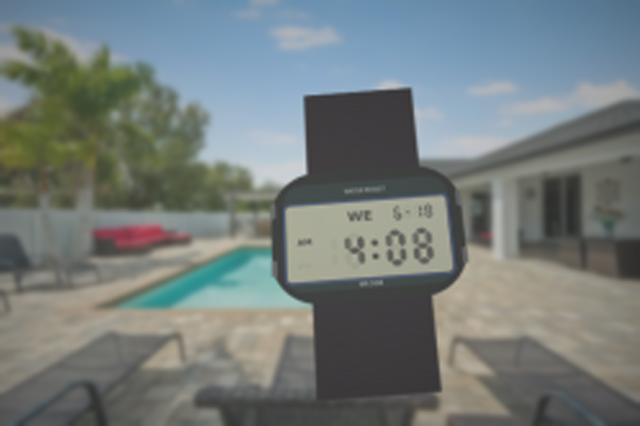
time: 4:08
